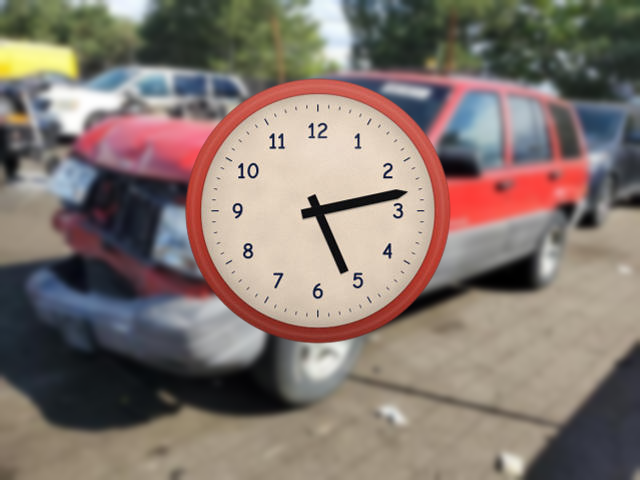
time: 5:13
